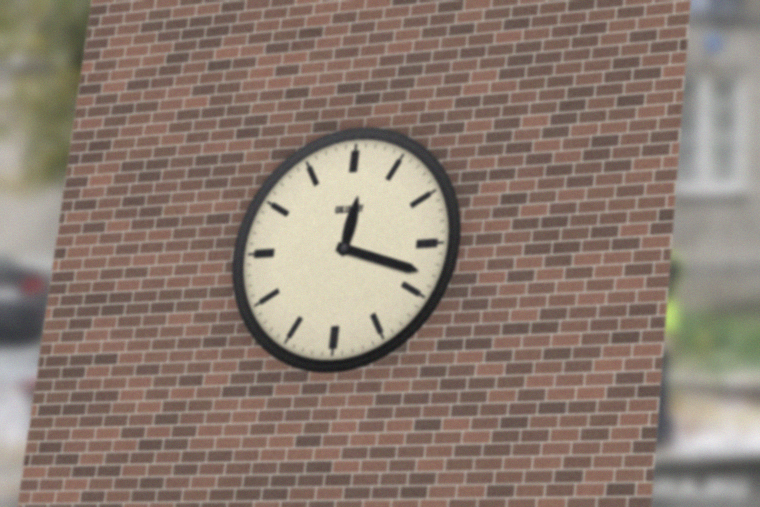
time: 12:18
